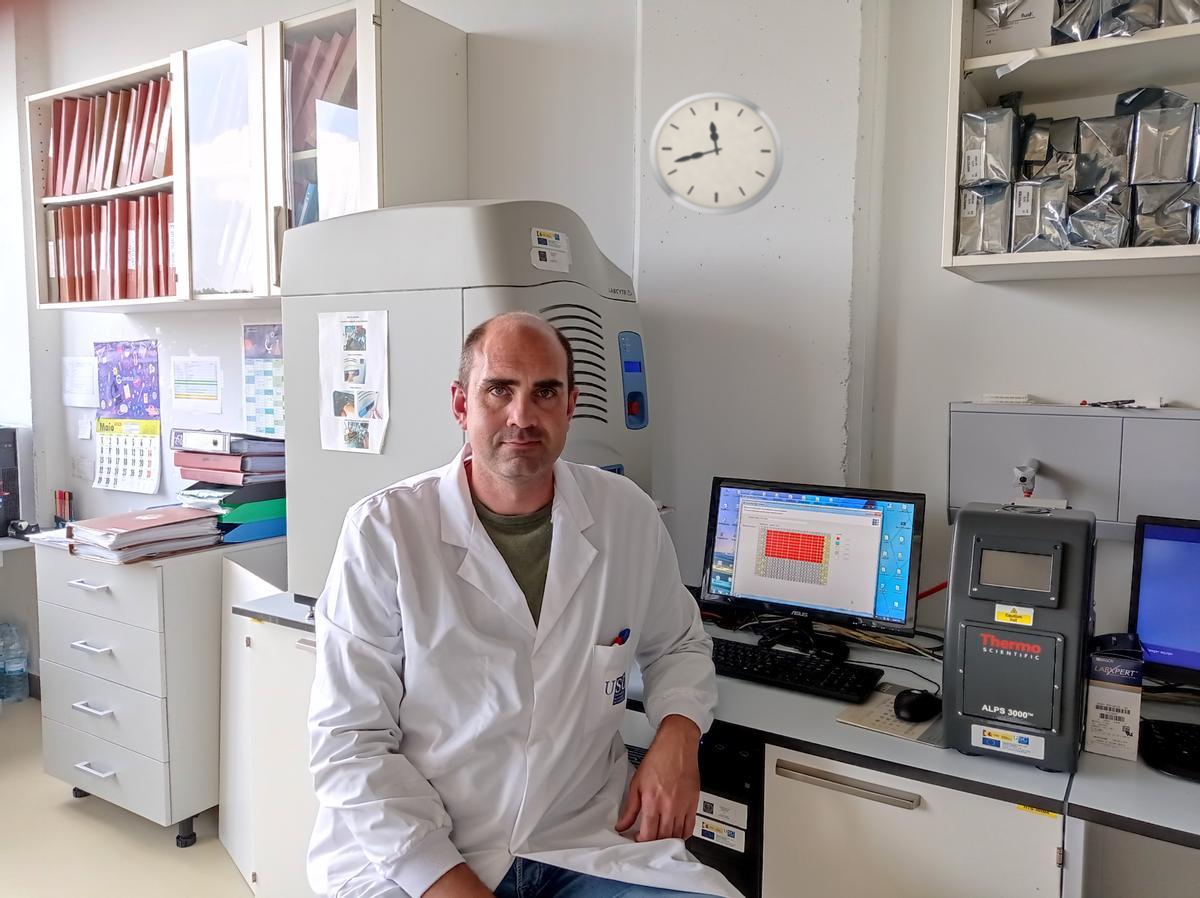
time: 11:42
